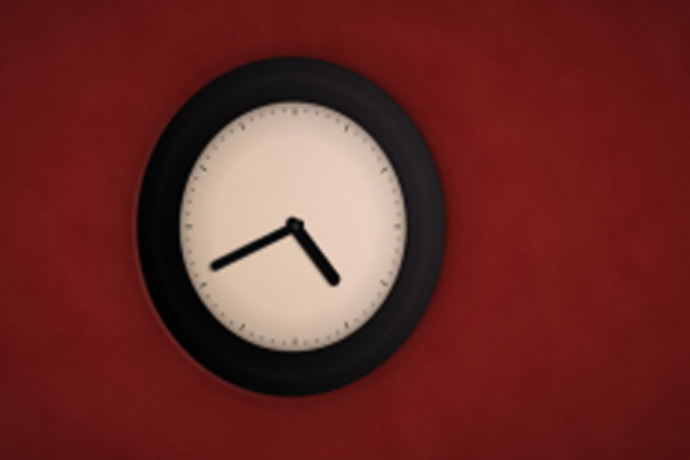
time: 4:41
